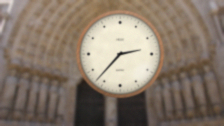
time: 2:37
